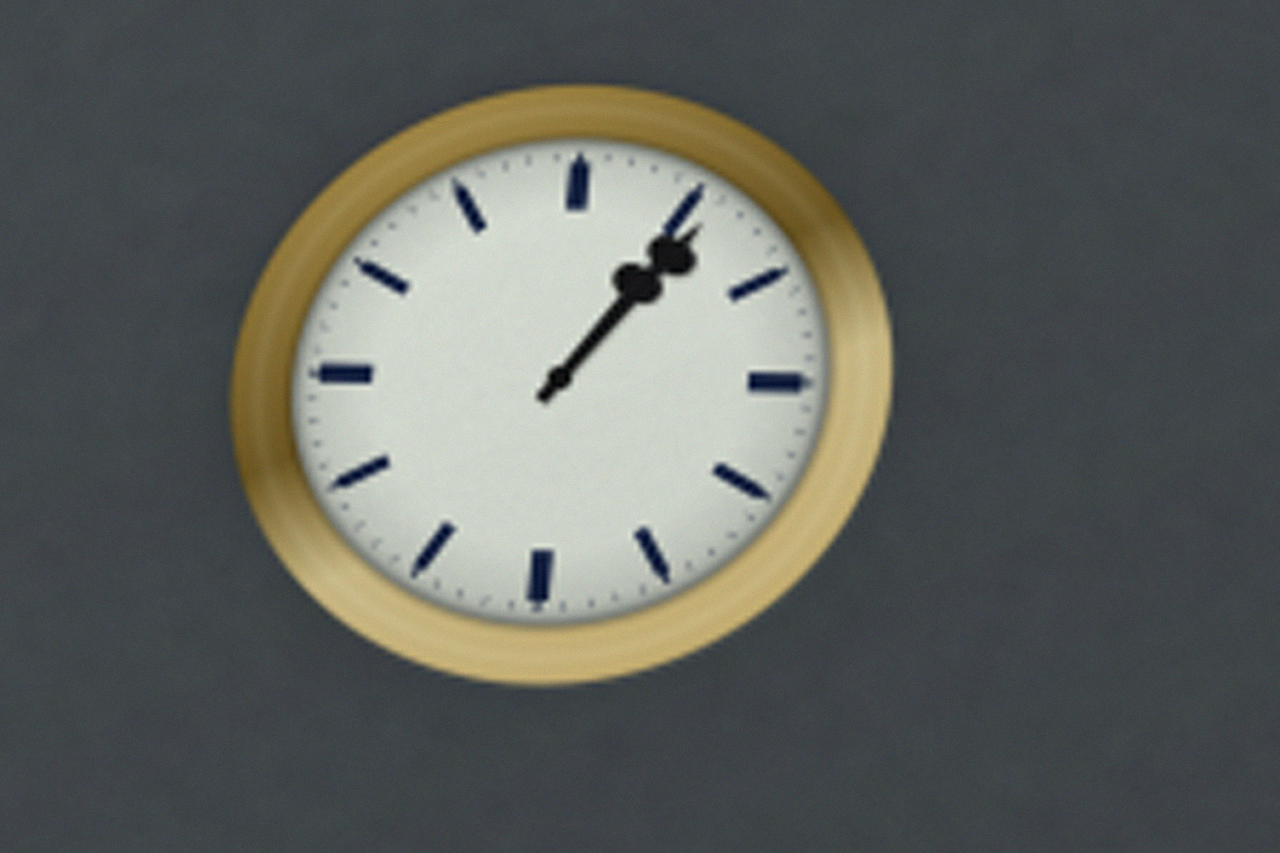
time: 1:06
